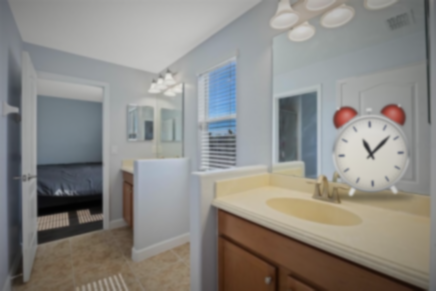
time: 11:08
